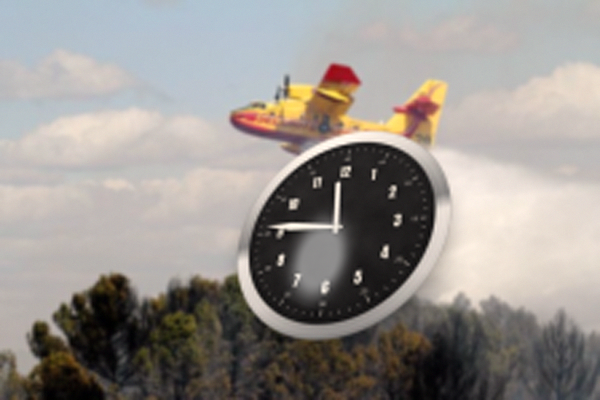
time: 11:46
